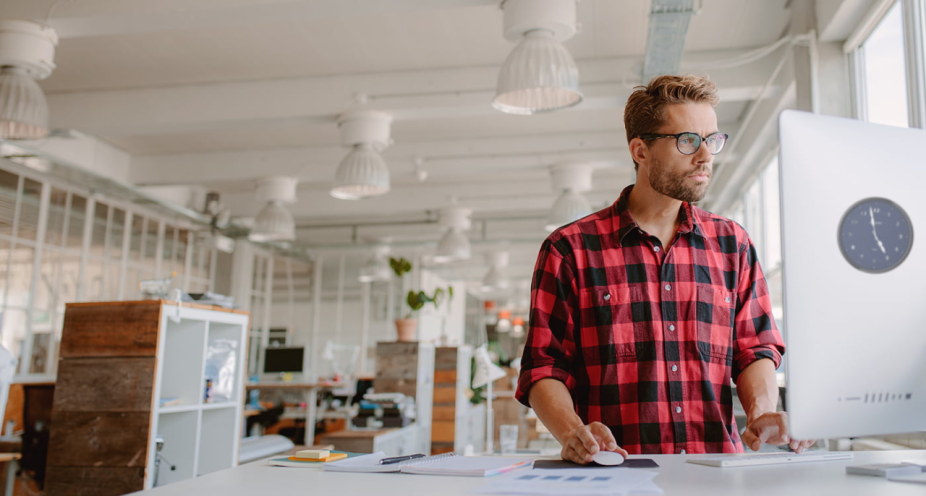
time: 4:58
